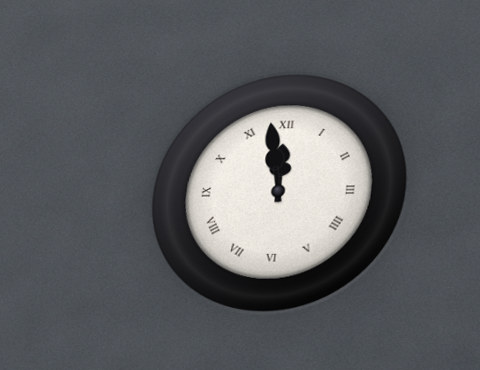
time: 11:58
